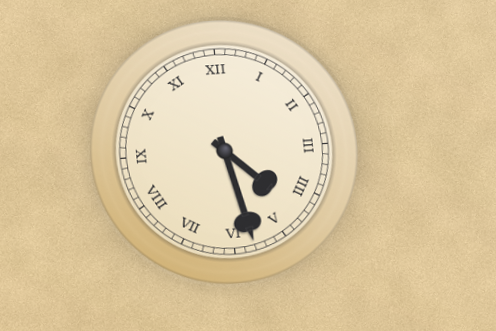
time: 4:28
